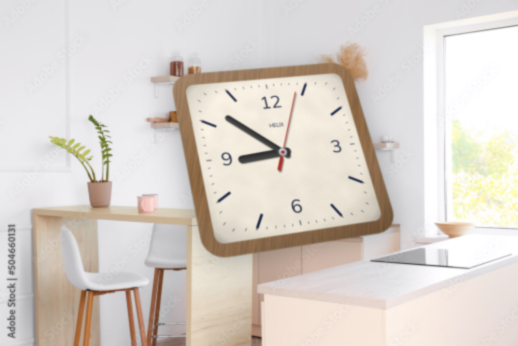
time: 8:52:04
